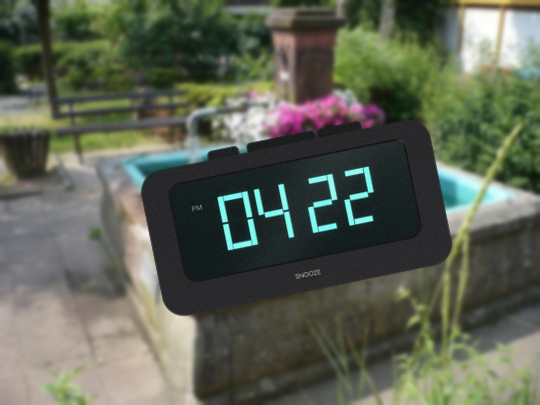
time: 4:22
